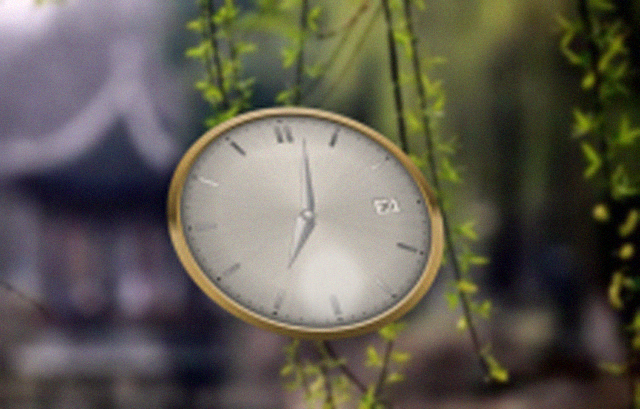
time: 7:02
